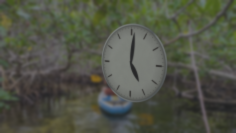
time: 5:01
